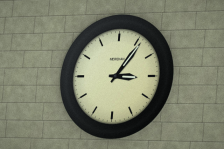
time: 3:06
